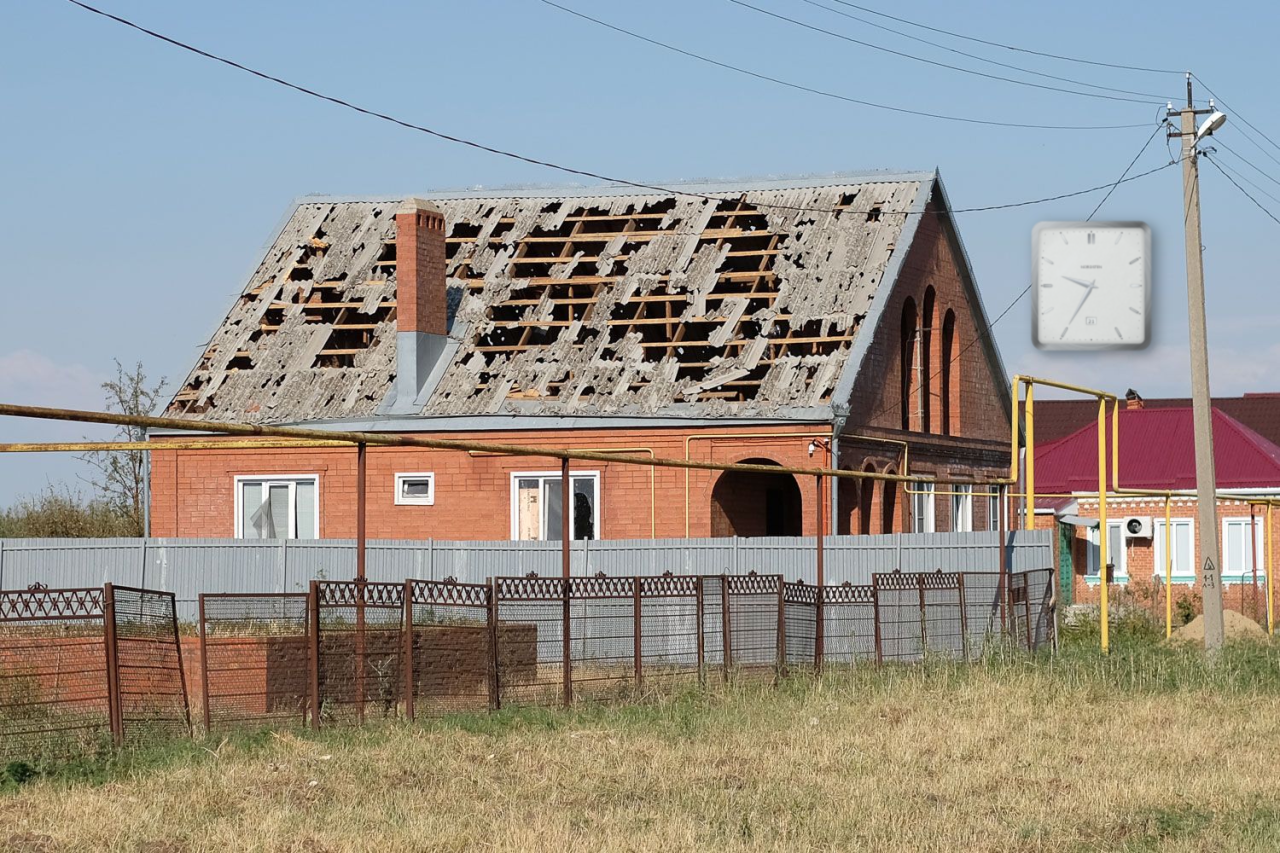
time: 9:35
